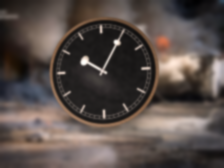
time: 10:05
